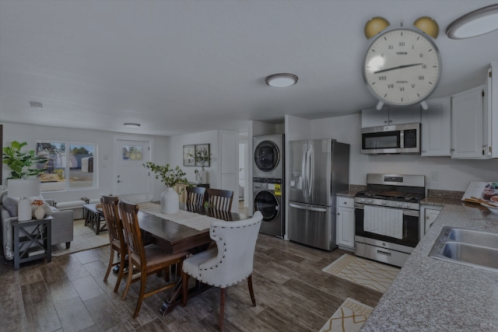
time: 2:43
